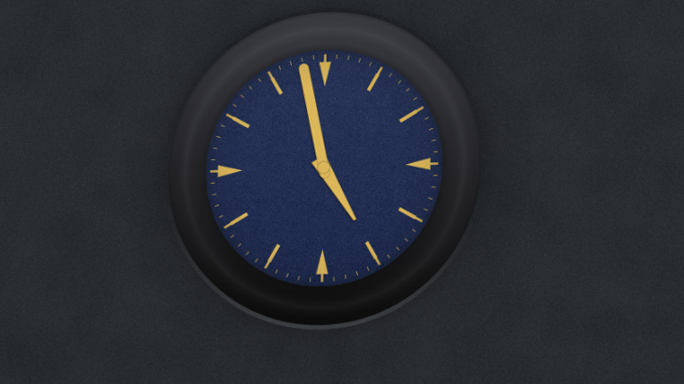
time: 4:58
